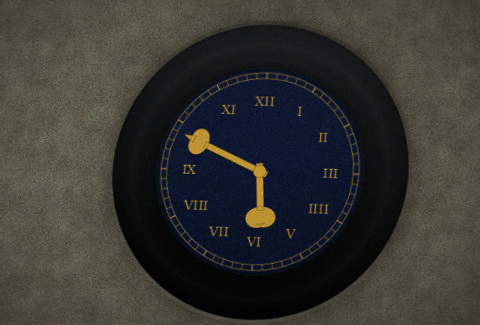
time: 5:49
